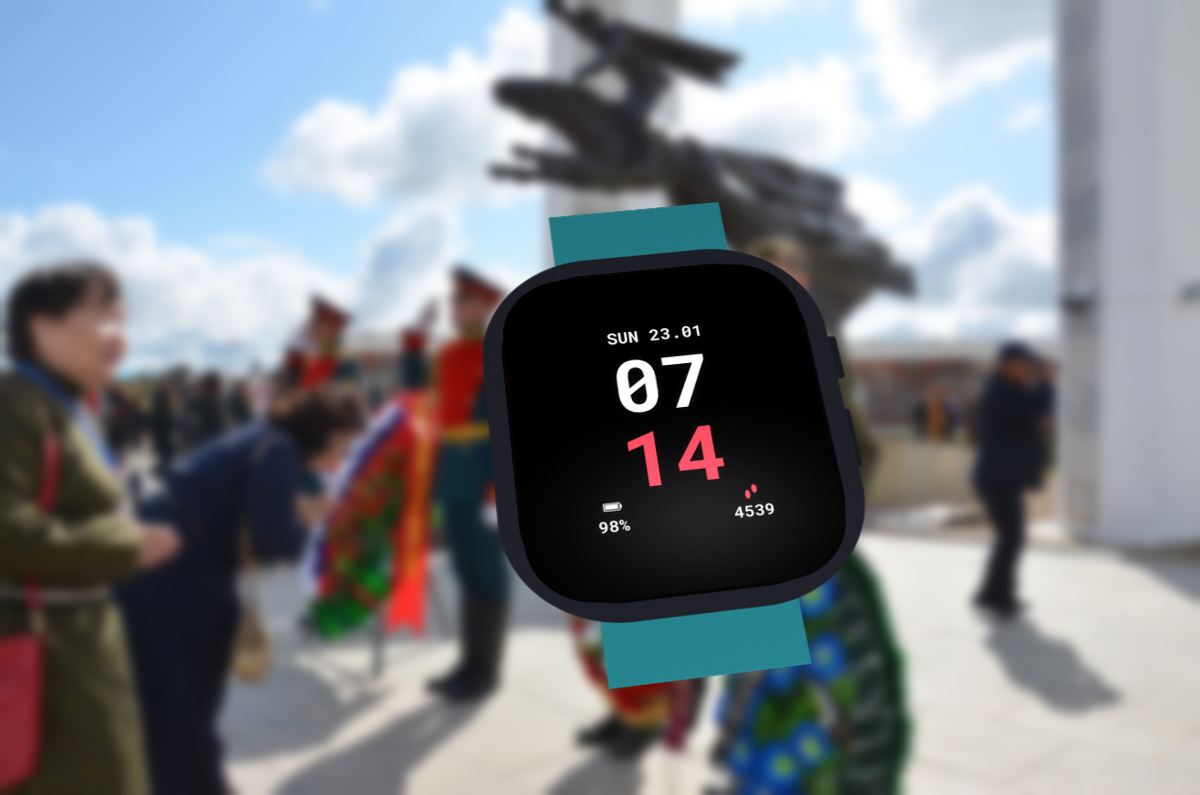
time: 7:14
